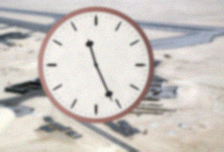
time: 11:26
